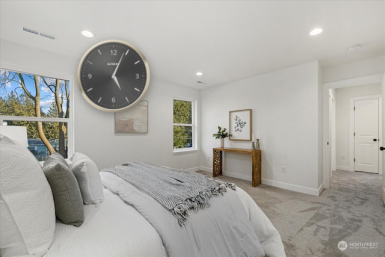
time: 5:04
